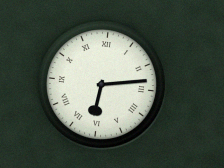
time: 6:13
